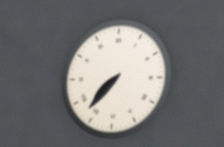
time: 7:37
